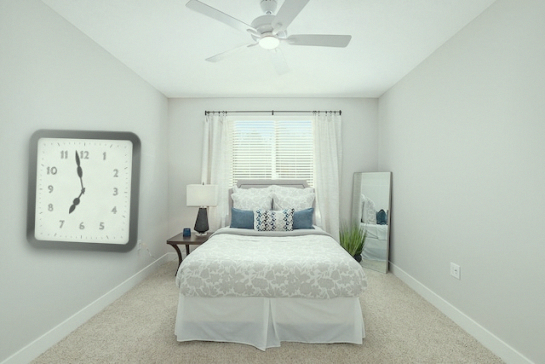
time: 6:58
